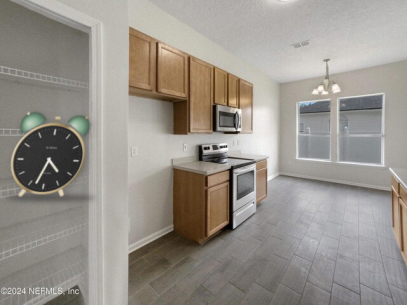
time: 4:33
